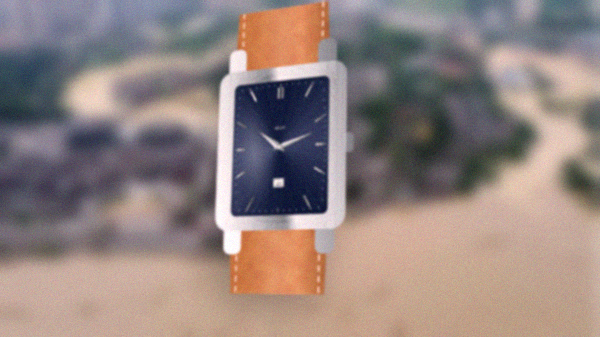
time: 10:12
